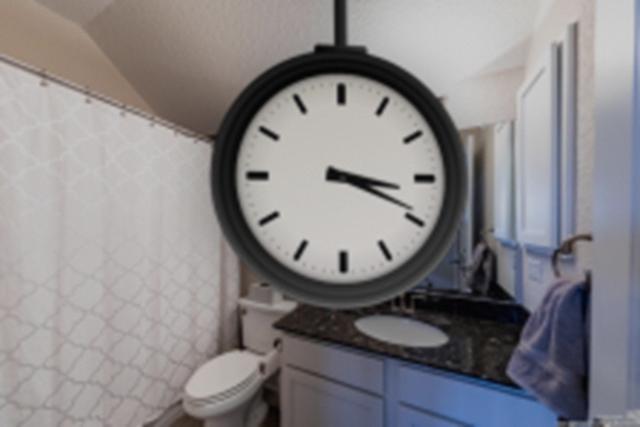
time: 3:19
